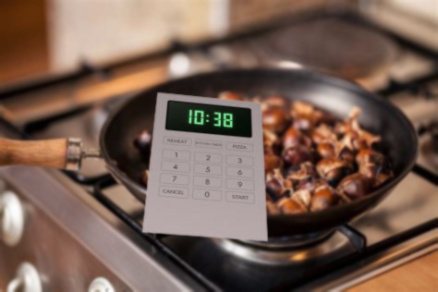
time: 10:38
